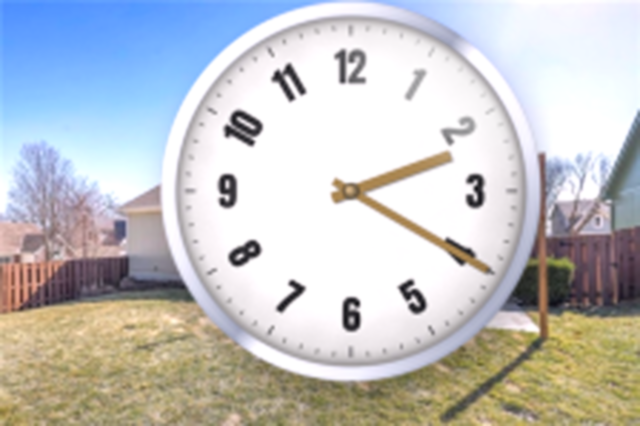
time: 2:20
